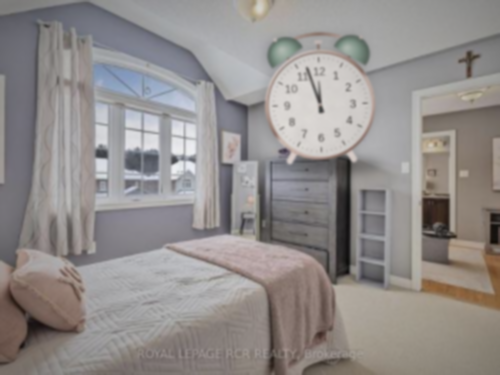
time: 11:57
